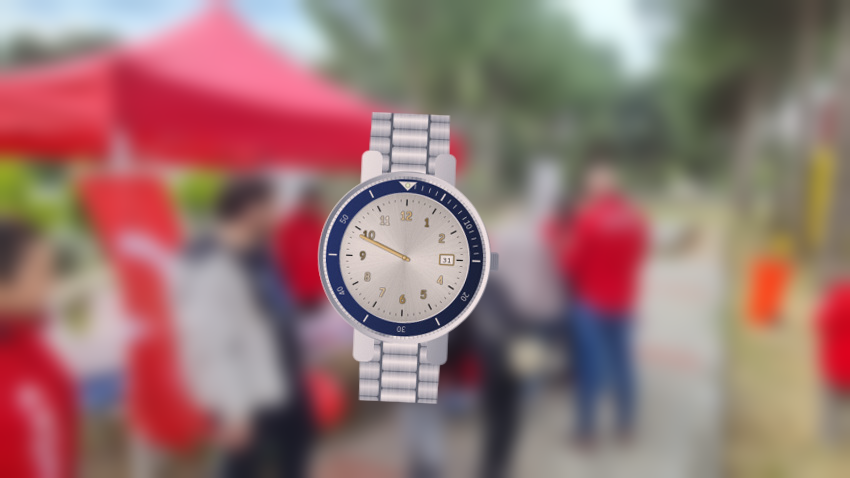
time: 9:49
